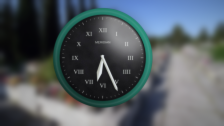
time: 6:26
